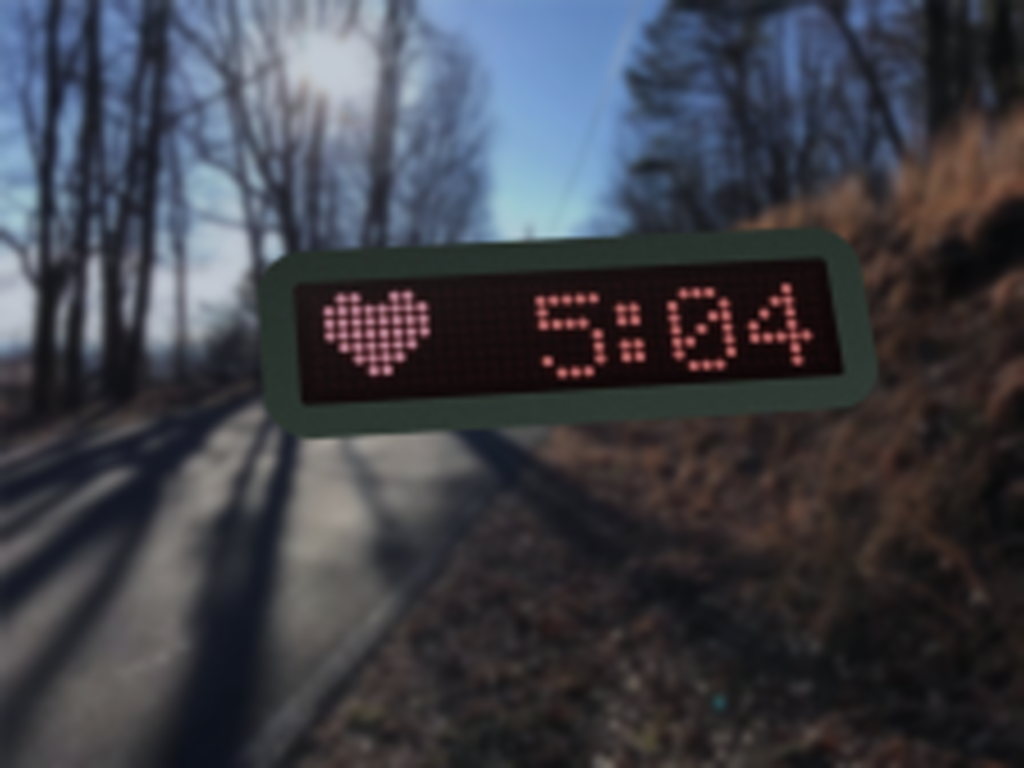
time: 5:04
